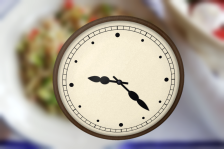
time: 9:23
